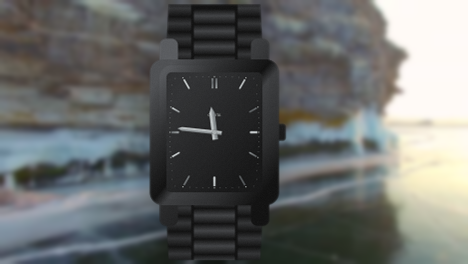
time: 11:46
